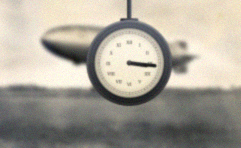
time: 3:16
